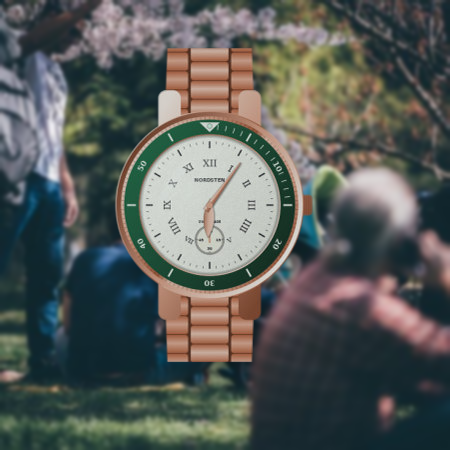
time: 6:06
